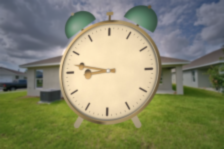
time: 8:47
